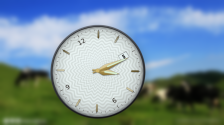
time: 4:16
